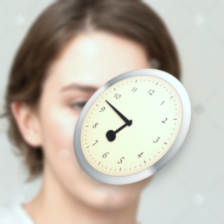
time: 6:47
